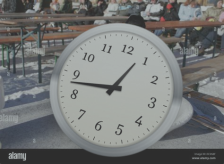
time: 12:43
